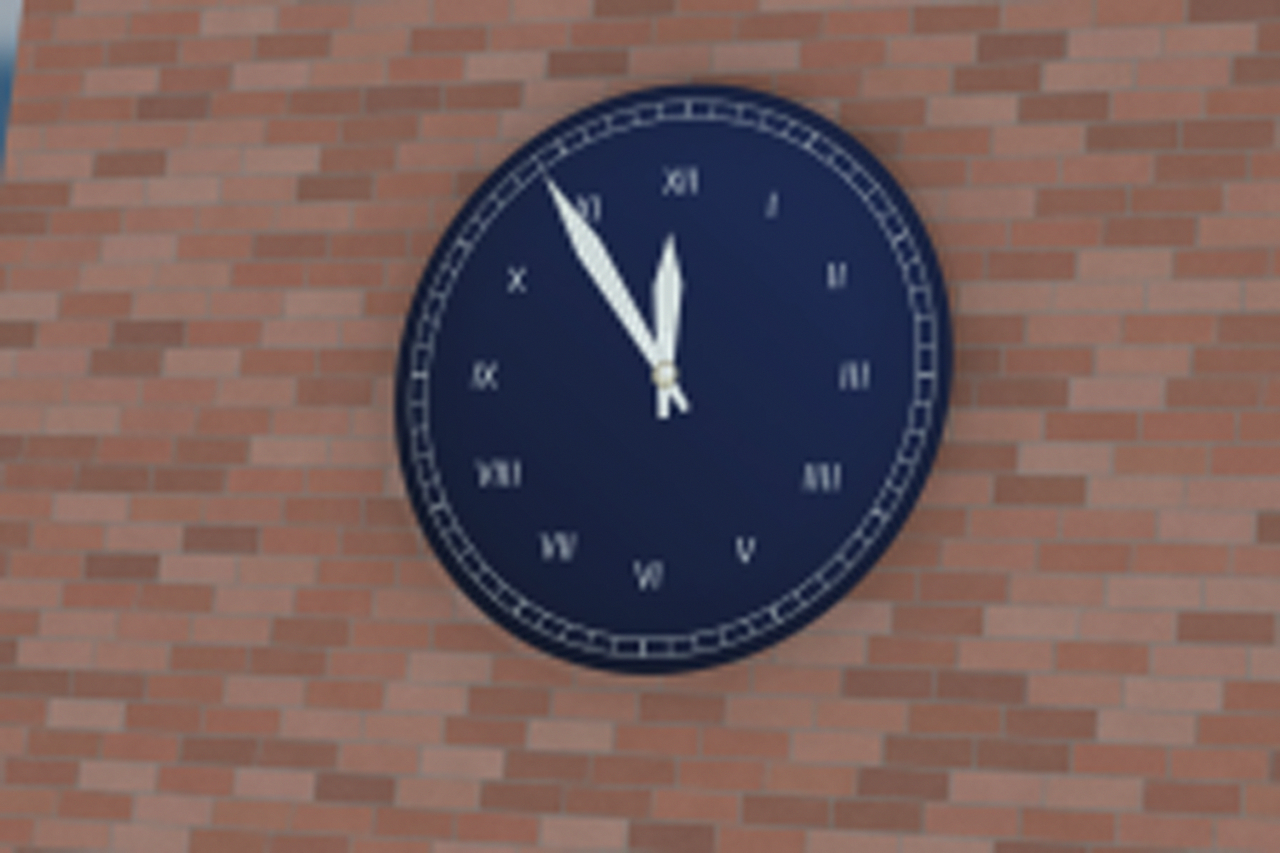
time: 11:54
